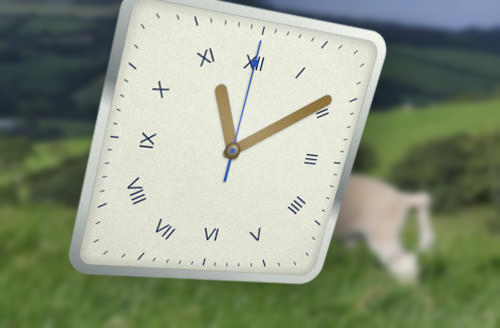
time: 11:09:00
